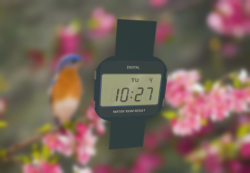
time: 10:27
